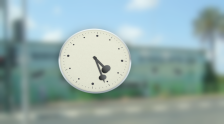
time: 4:26
